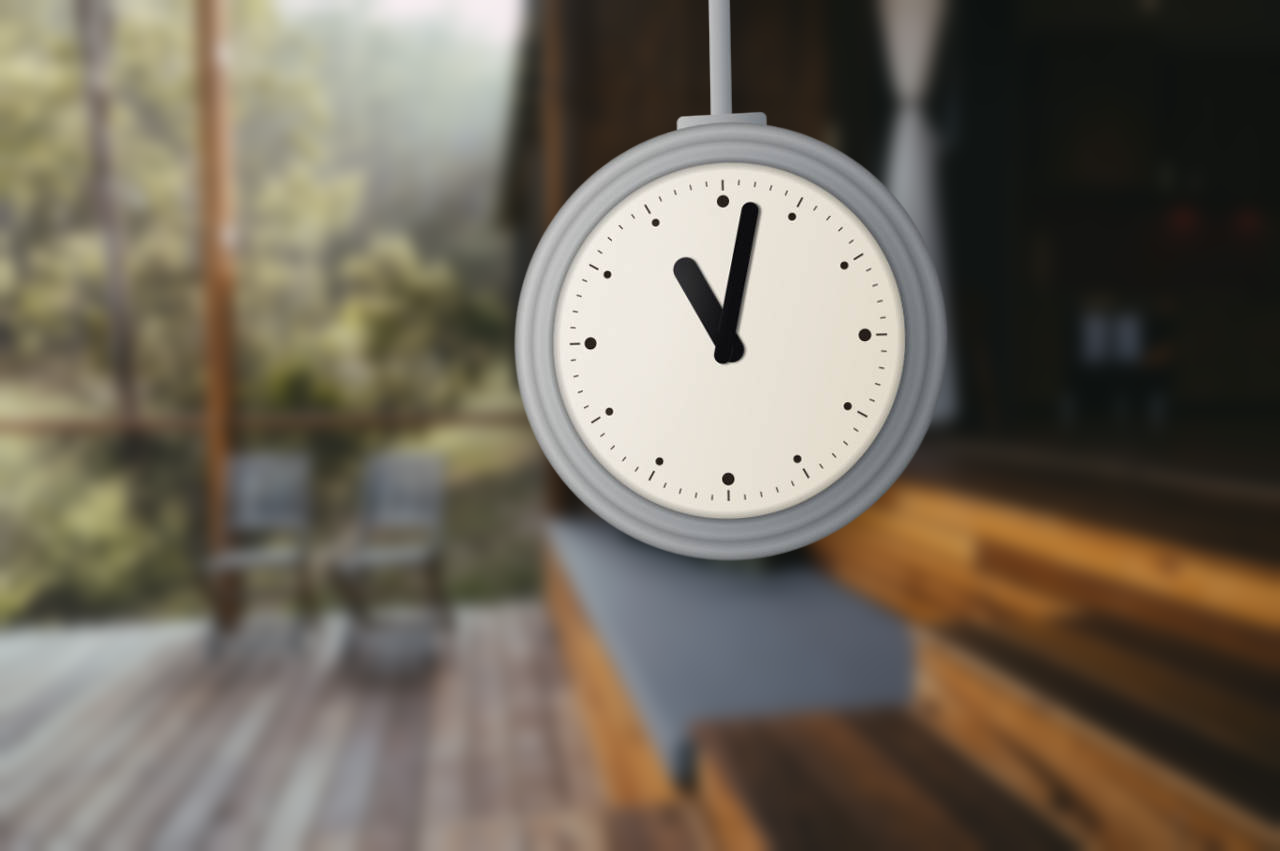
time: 11:02
